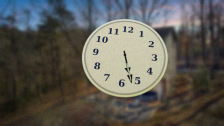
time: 5:27
